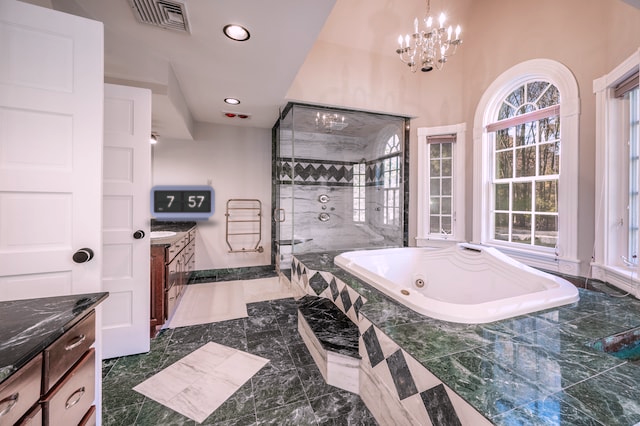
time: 7:57
